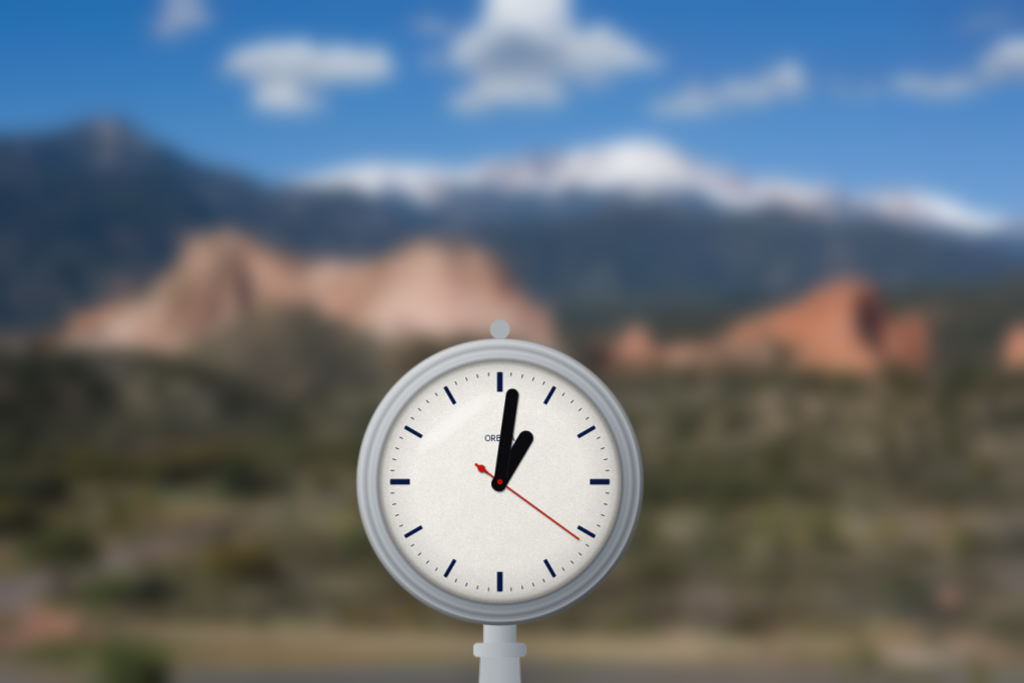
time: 1:01:21
